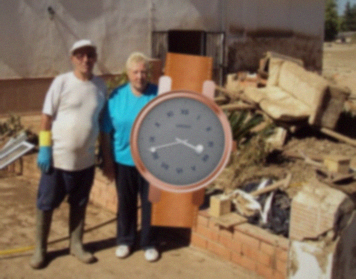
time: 3:42
